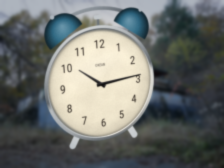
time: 10:14
